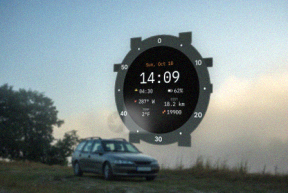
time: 14:09
